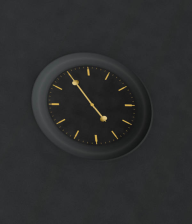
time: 4:55
